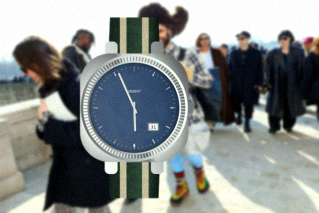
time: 5:56
